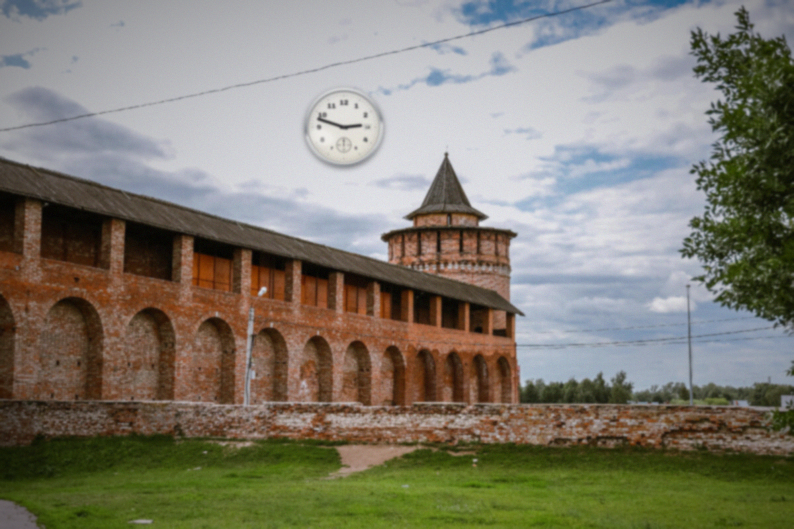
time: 2:48
